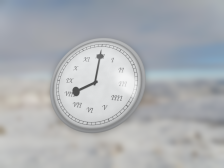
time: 8:00
